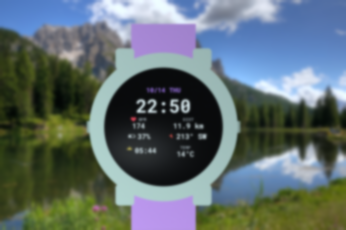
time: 22:50
